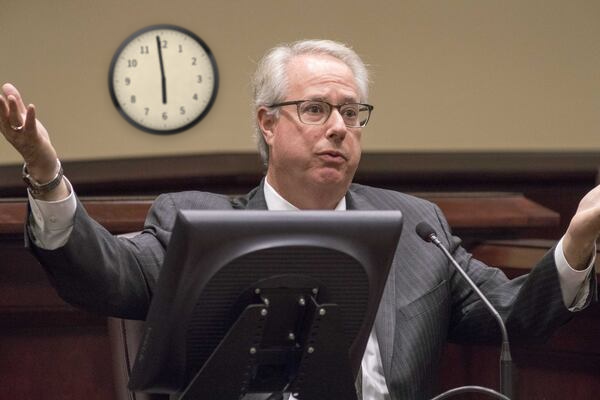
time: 5:59
